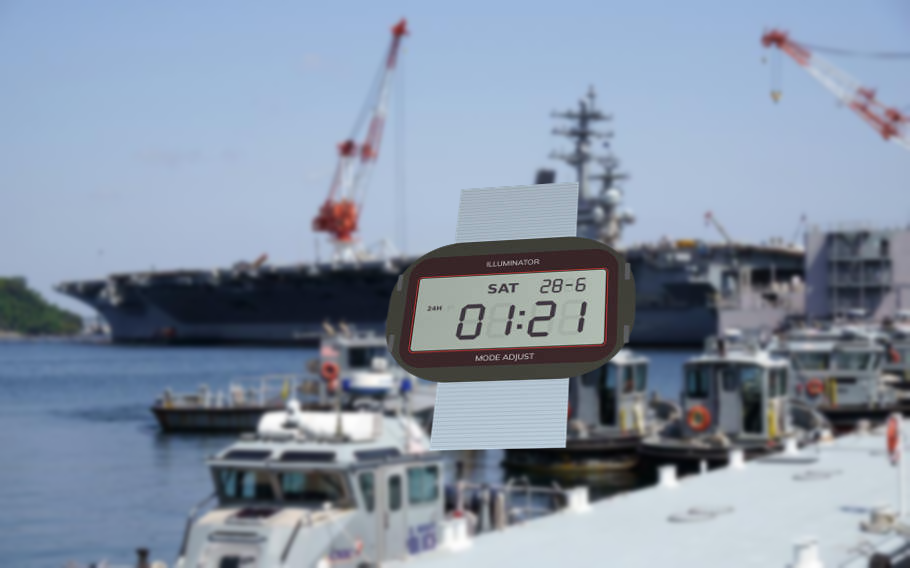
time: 1:21
